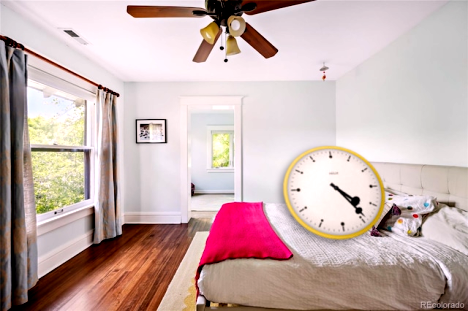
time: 4:24
